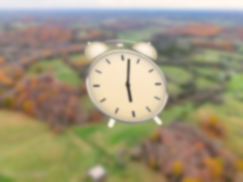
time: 6:02
